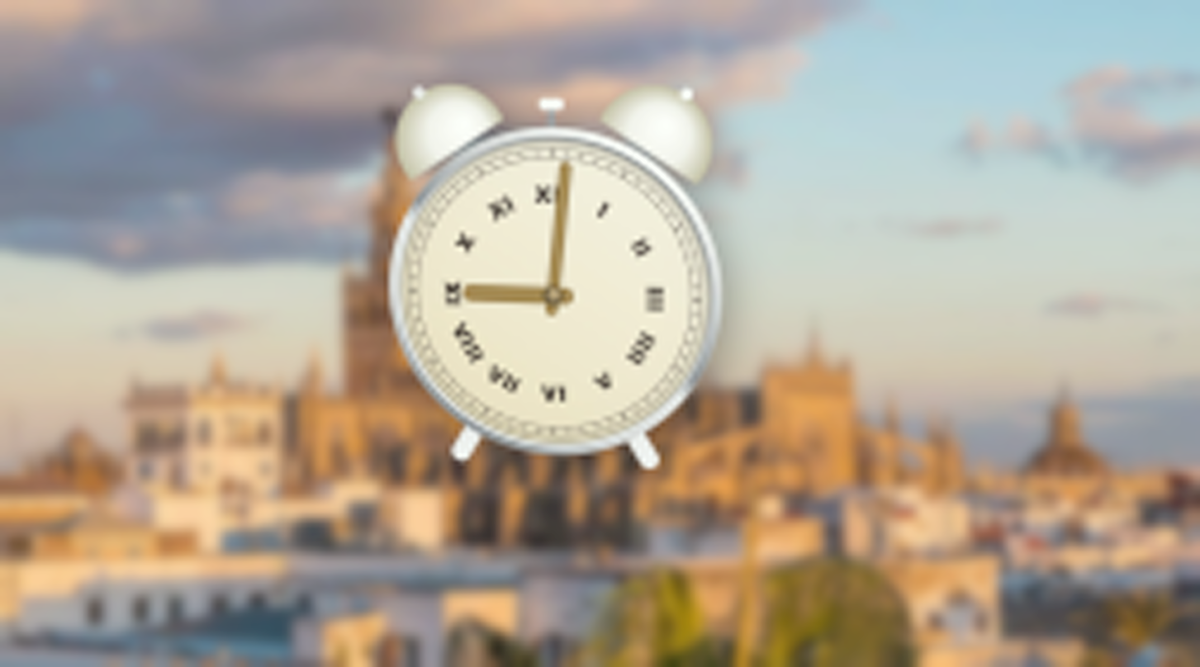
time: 9:01
